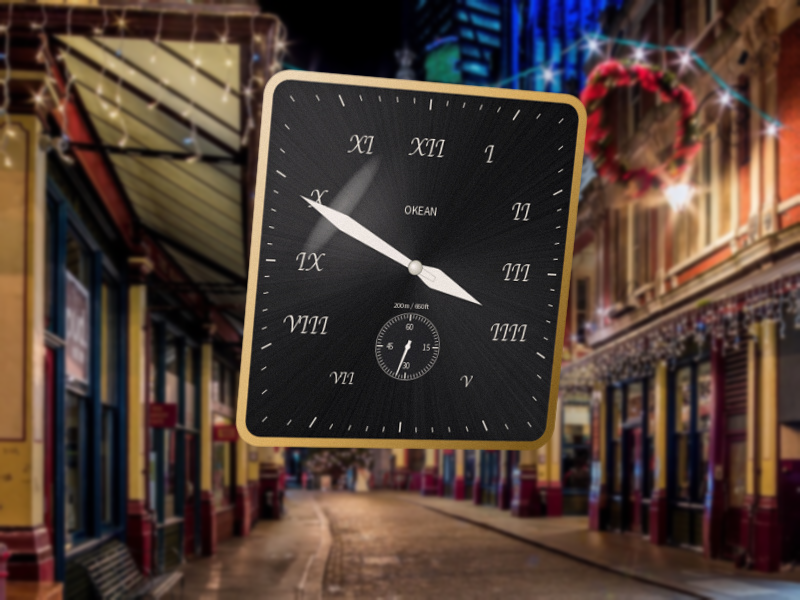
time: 3:49:33
